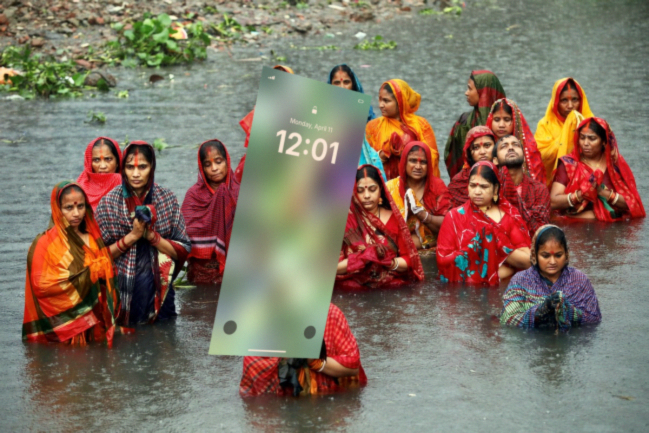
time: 12:01
